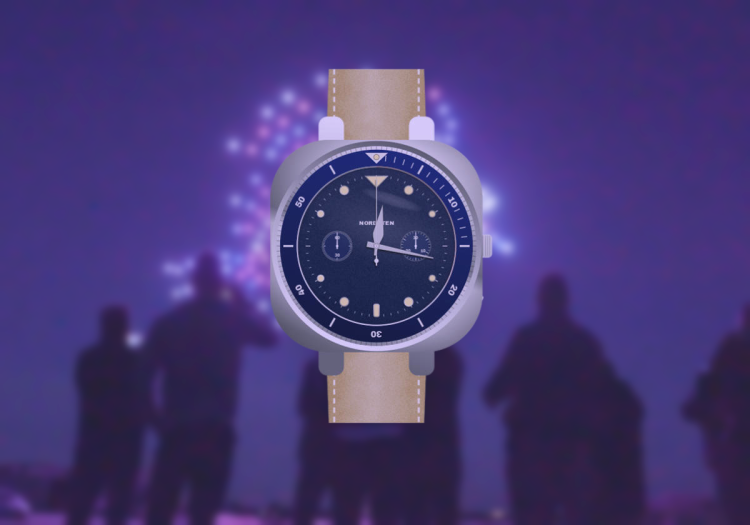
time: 12:17
